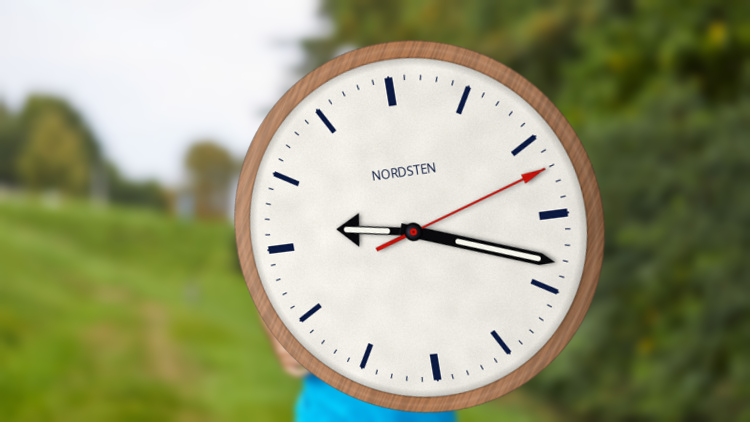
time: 9:18:12
